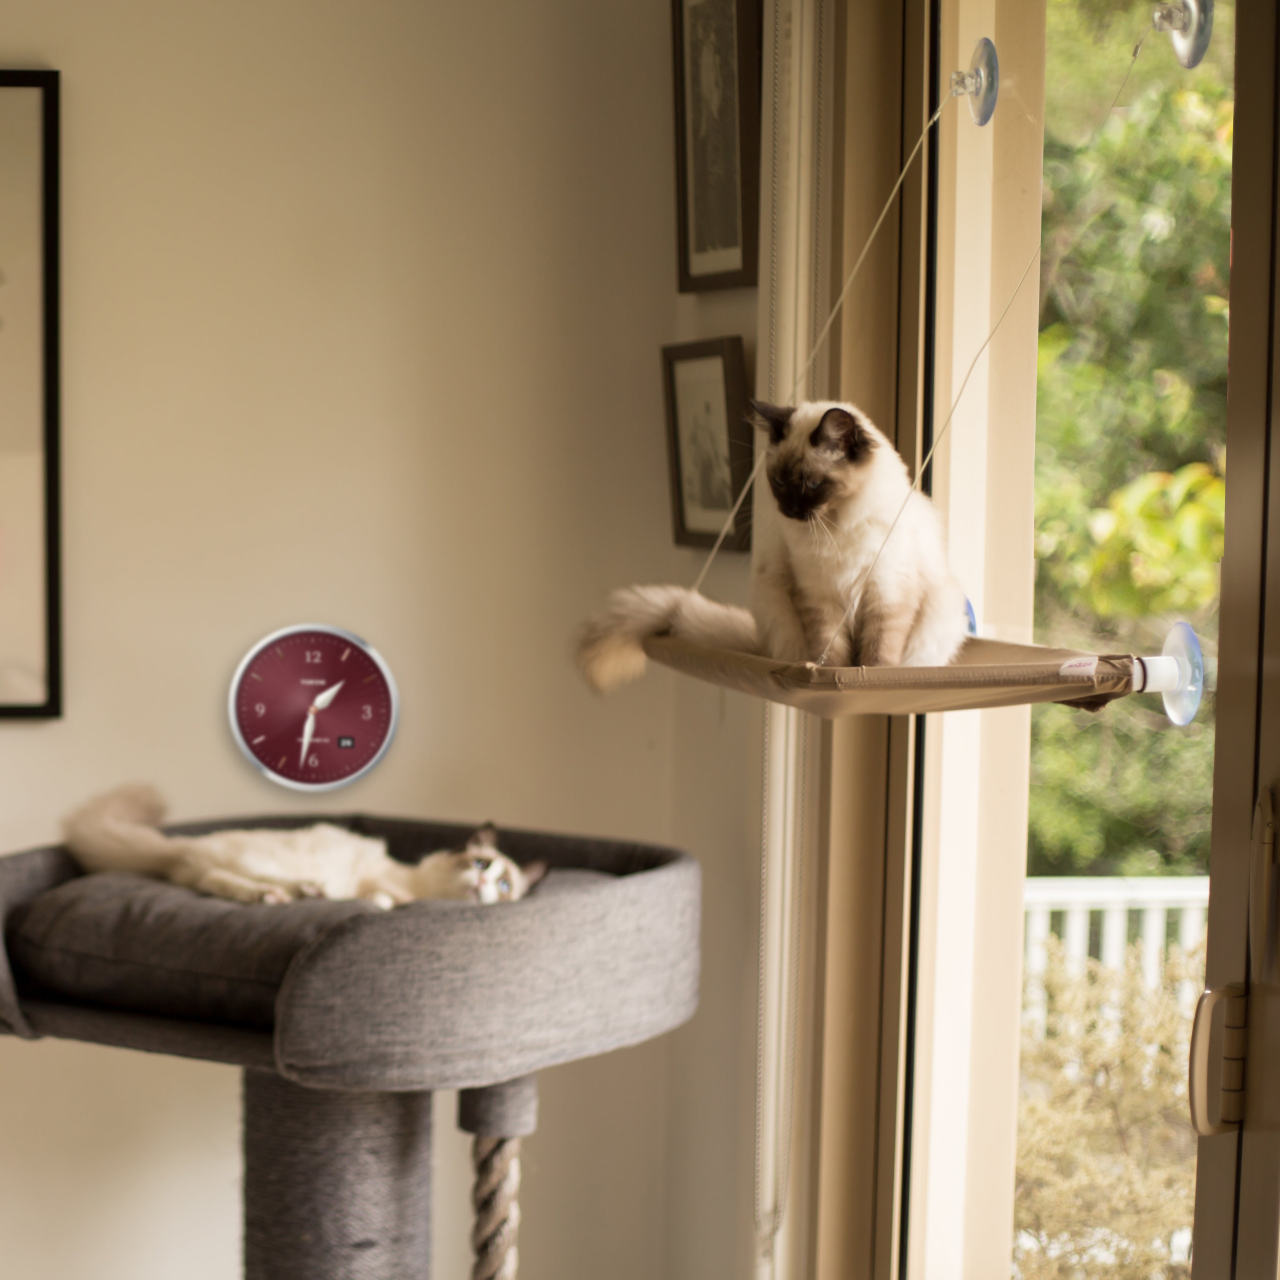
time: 1:32
